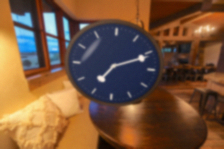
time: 7:11
